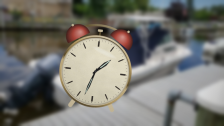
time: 1:33
